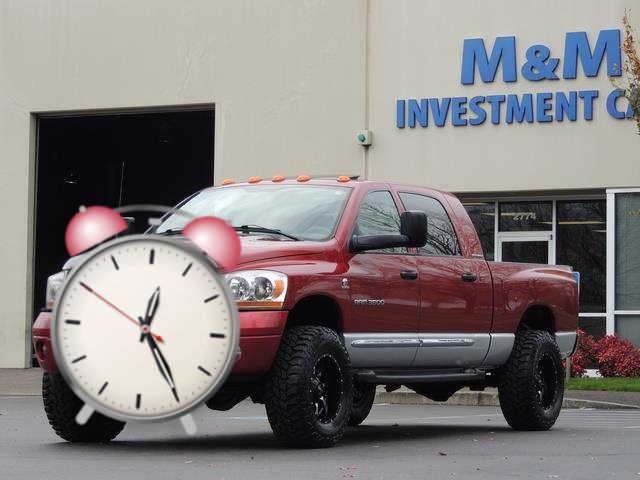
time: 12:24:50
